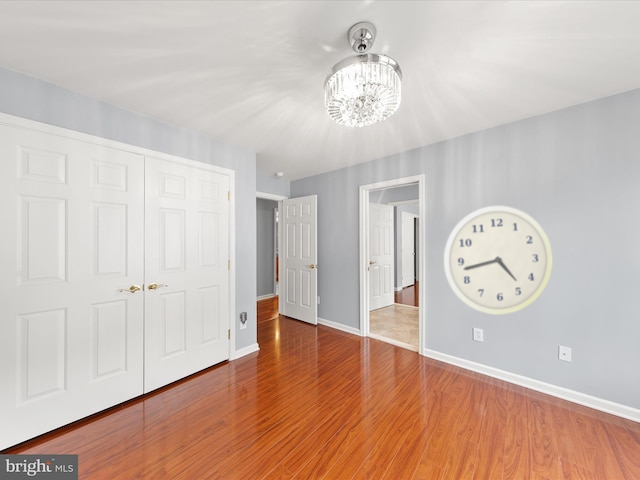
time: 4:43
